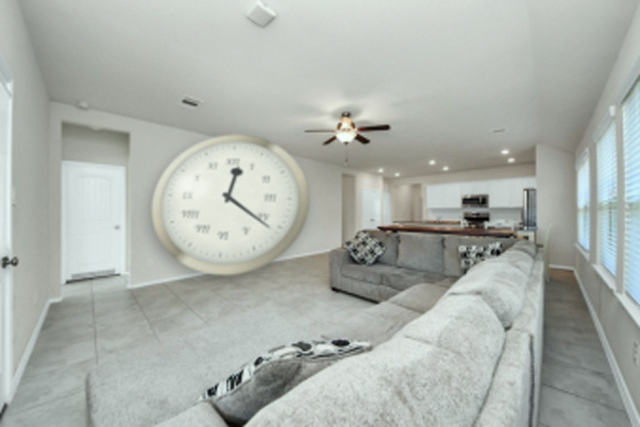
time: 12:21
